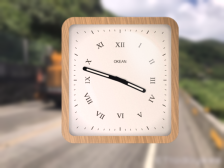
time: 3:48
